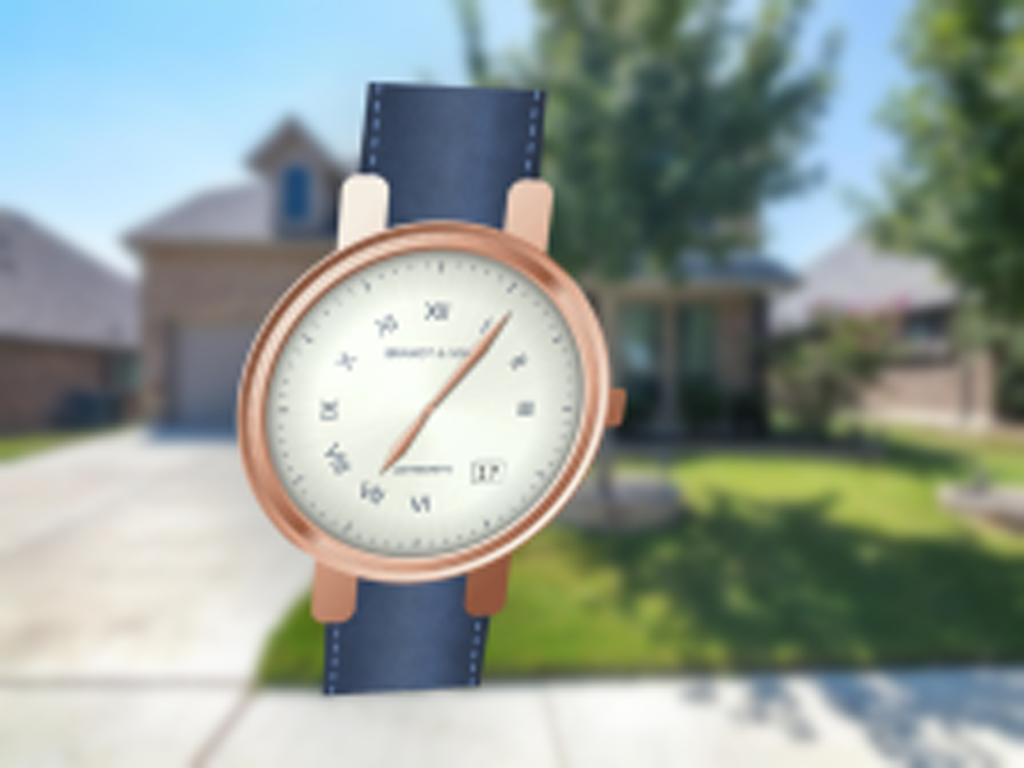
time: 7:06
